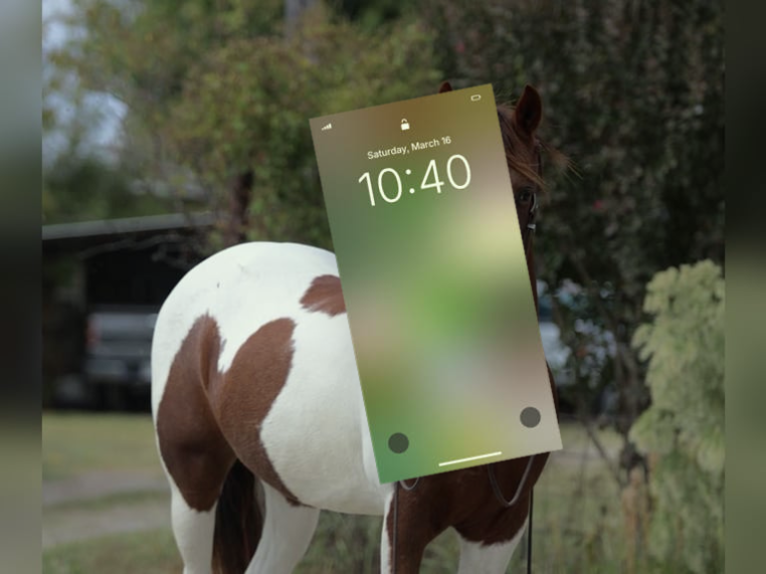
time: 10:40
